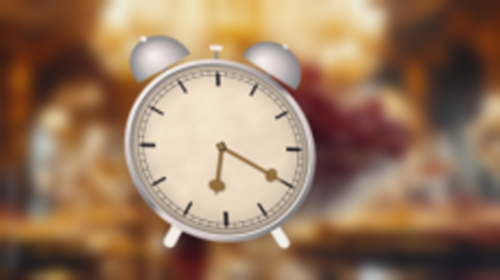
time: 6:20
